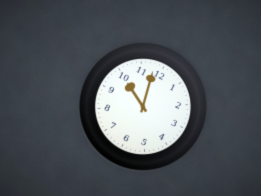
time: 9:58
